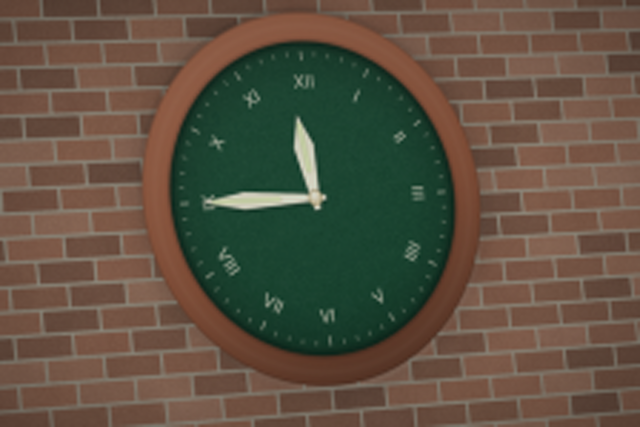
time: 11:45
